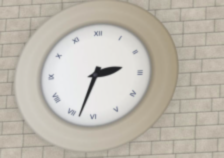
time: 2:33
